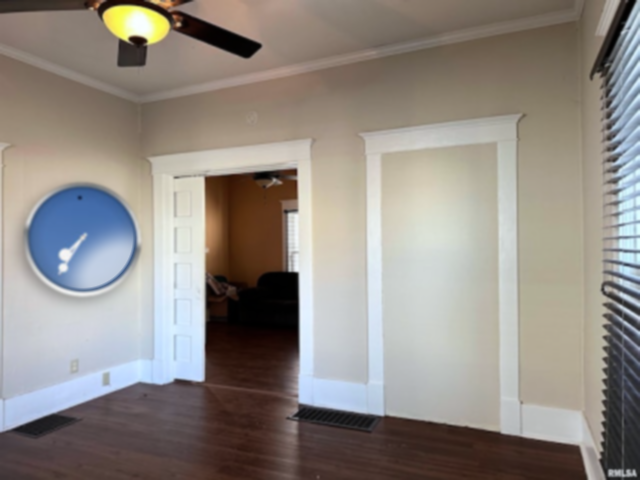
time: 7:36
